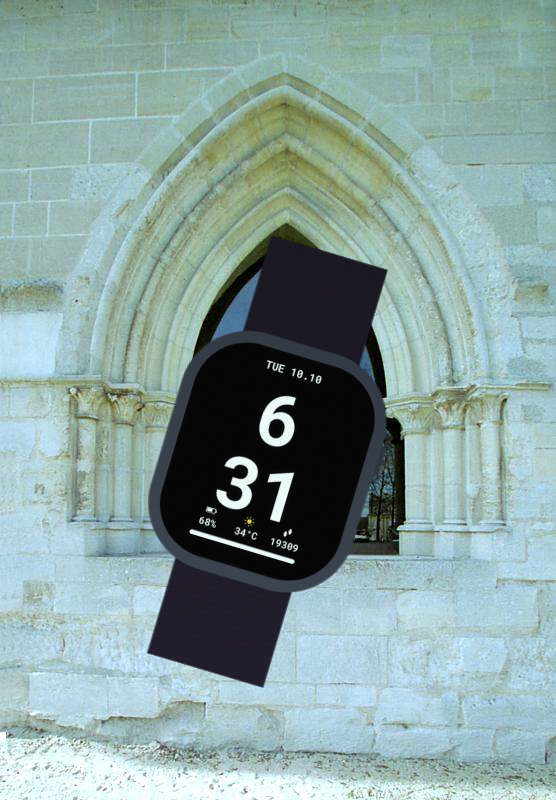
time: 6:31
